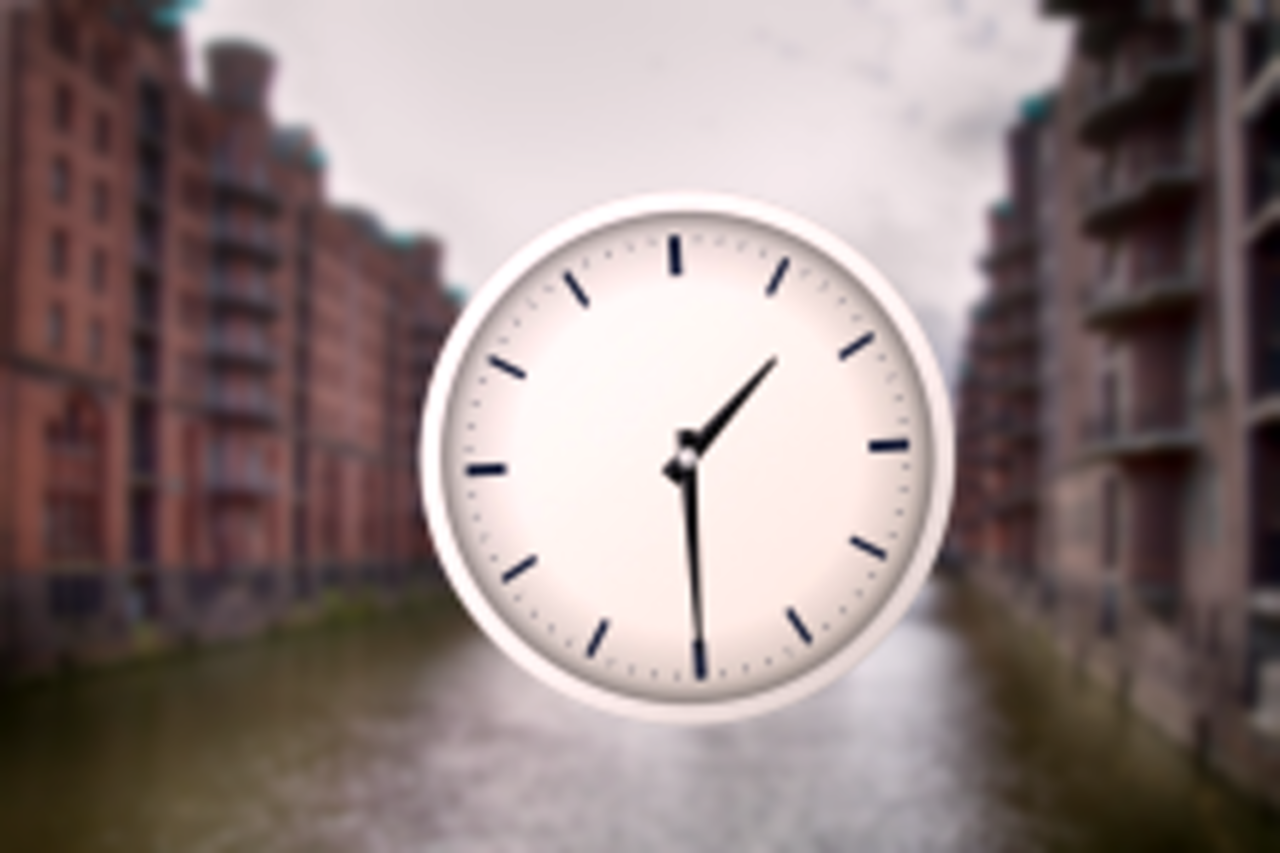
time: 1:30
